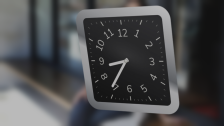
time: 8:36
